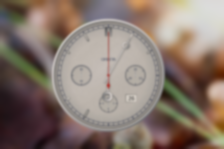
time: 6:05
